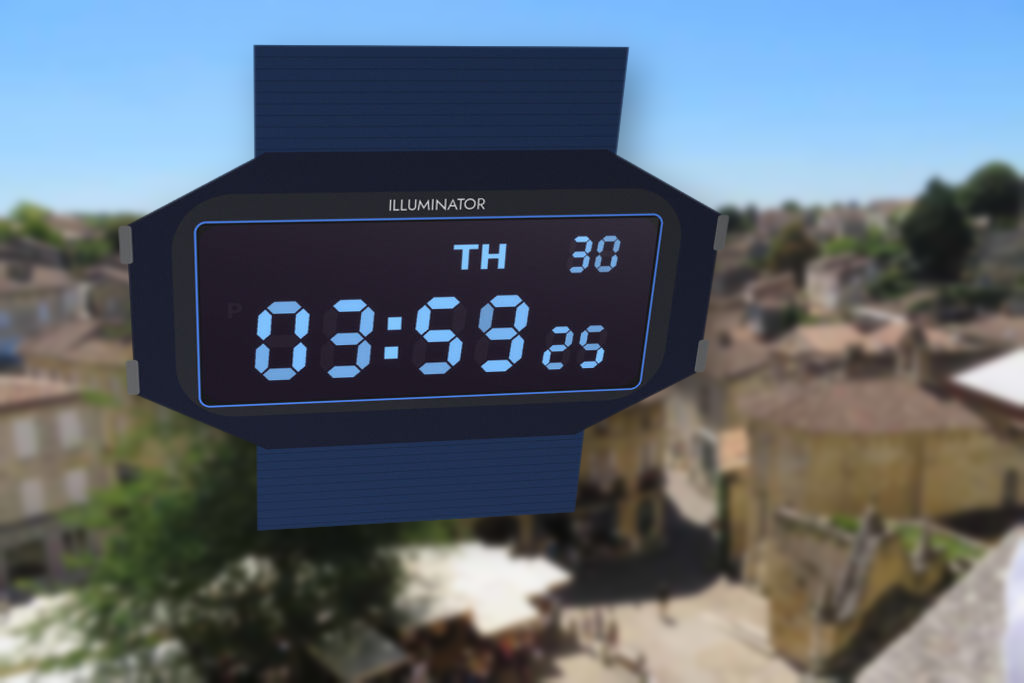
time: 3:59:25
